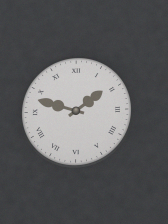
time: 1:48
